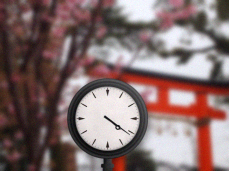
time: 4:21
